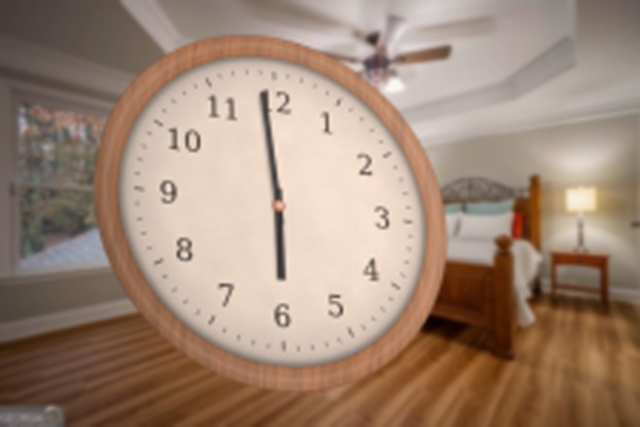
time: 5:59
